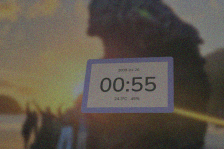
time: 0:55
